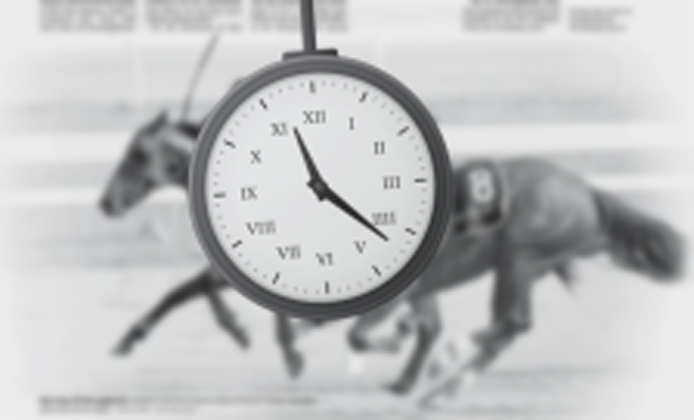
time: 11:22
